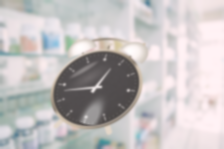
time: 12:43
